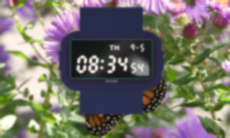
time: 8:34:54
